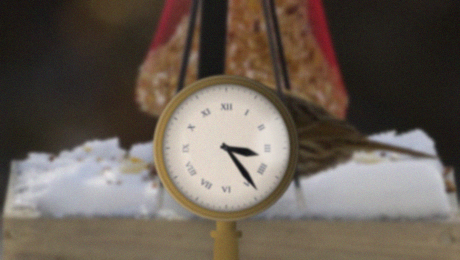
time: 3:24
